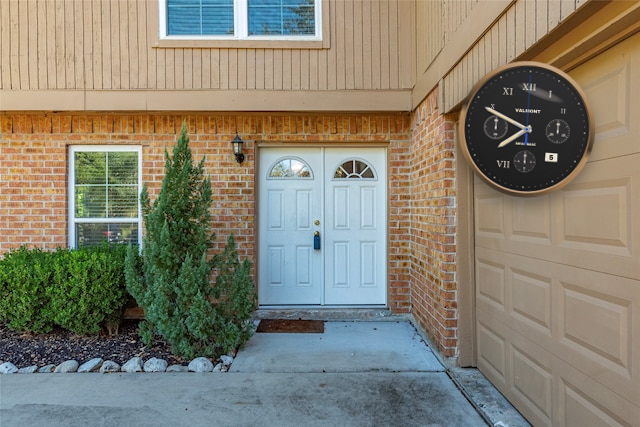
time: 7:49
